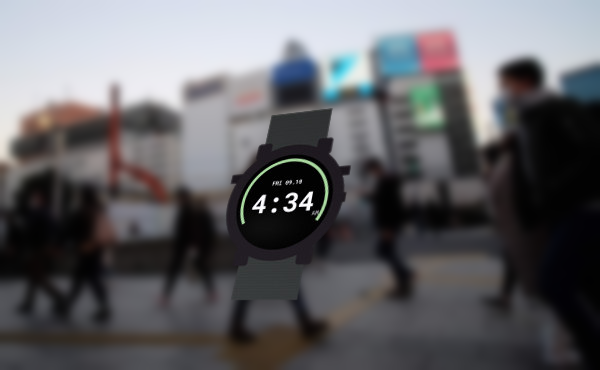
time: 4:34
